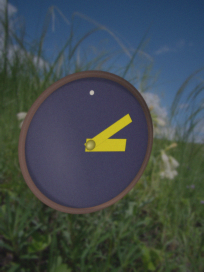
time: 3:10
